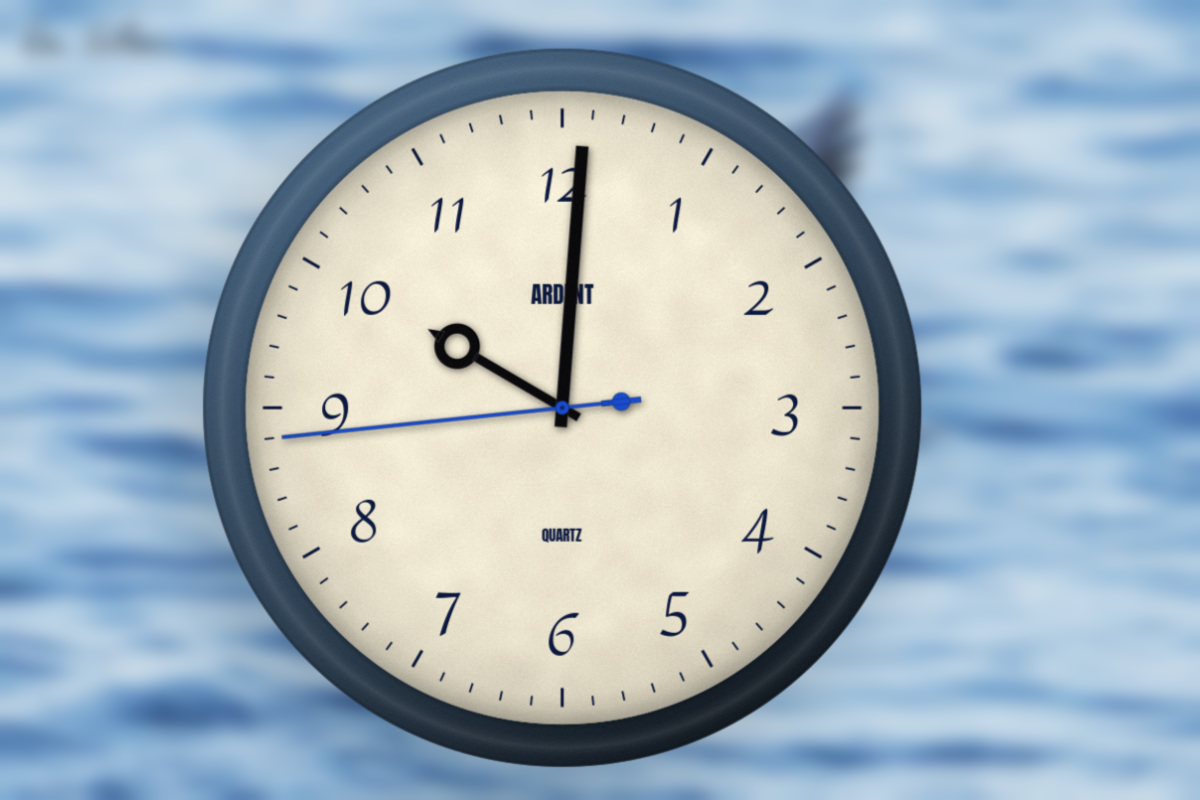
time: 10:00:44
